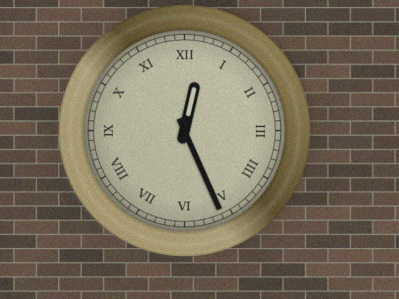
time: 12:26
